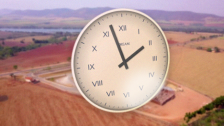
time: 1:57
